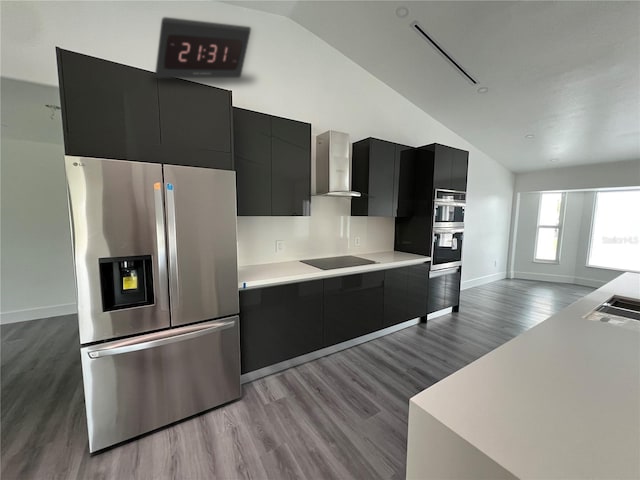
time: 21:31
